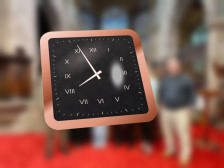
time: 7:56
